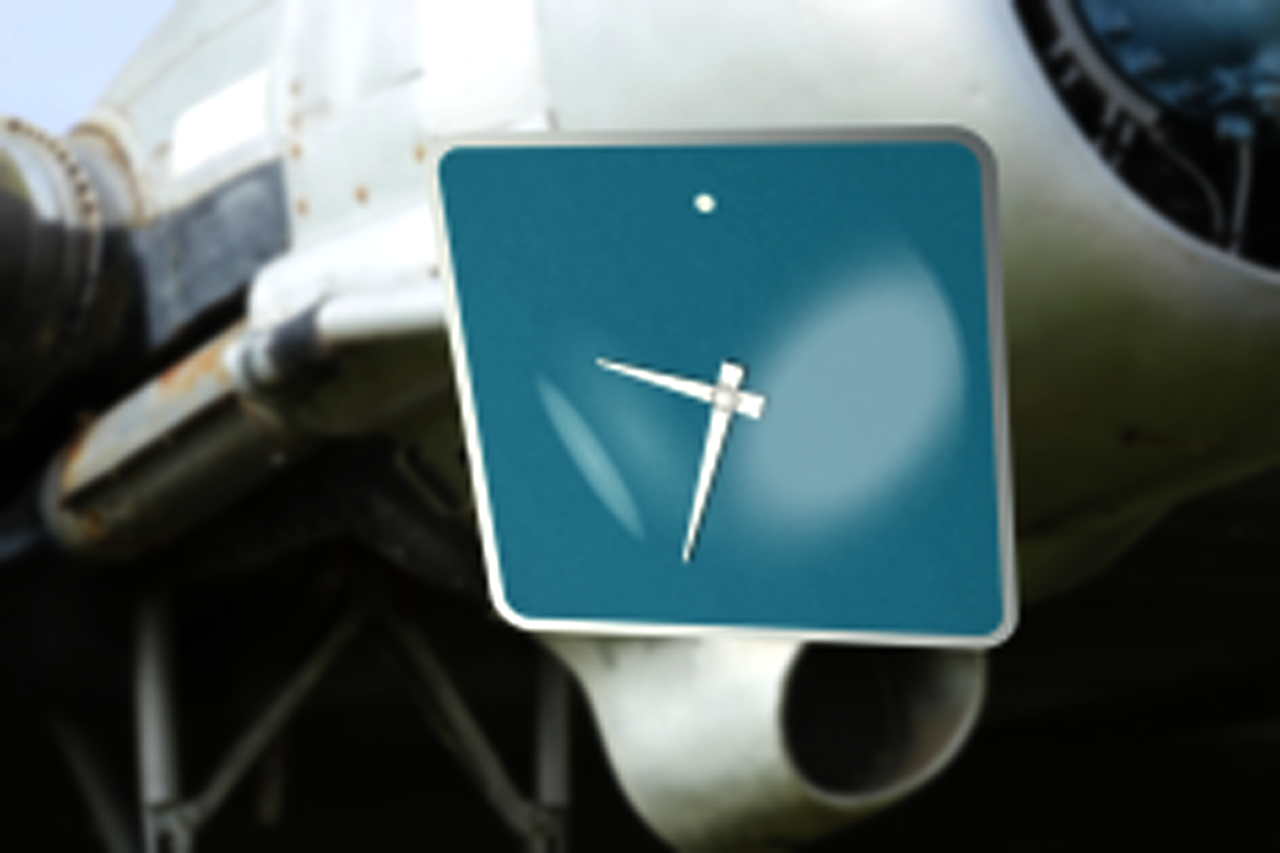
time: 9:33
